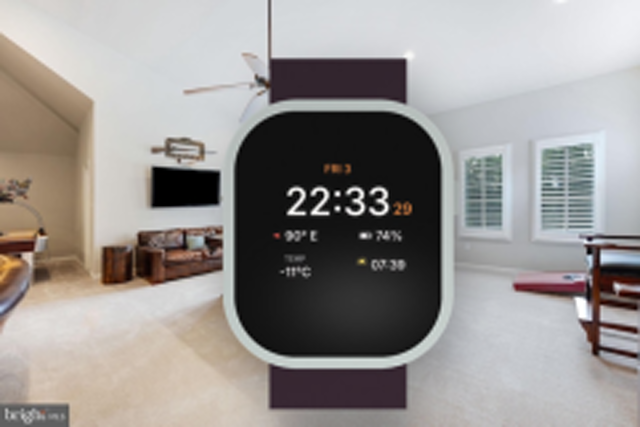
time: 22:33
